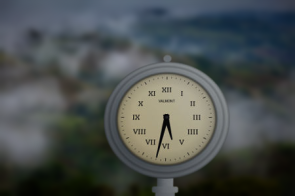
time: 5:32
